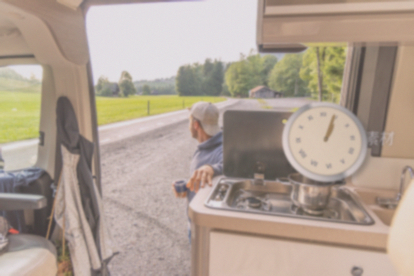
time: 1:04
